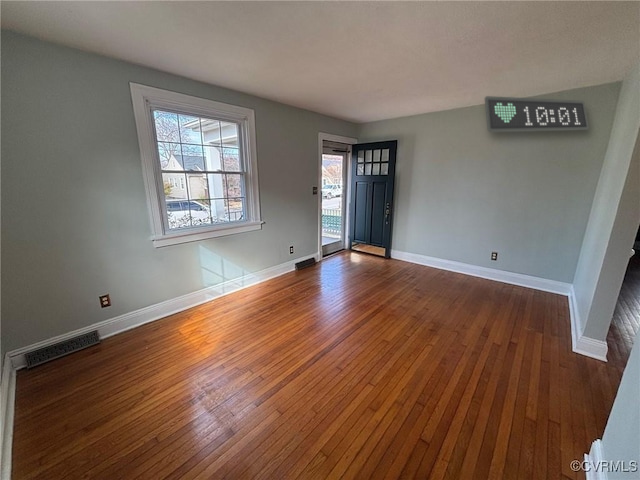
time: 10:01
